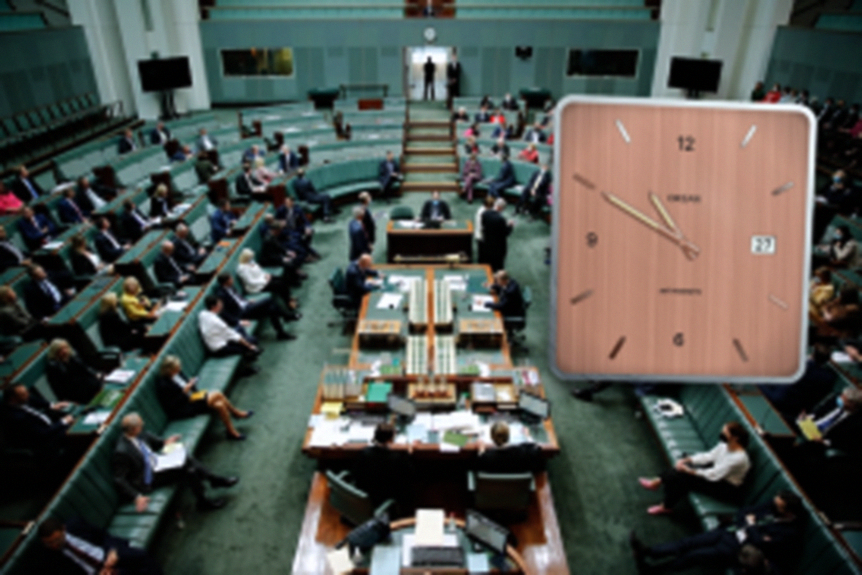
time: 10:50
